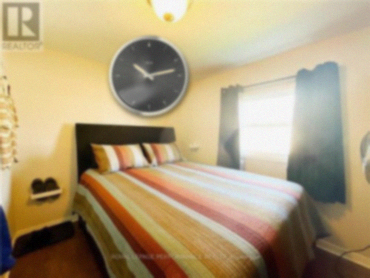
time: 10:13
